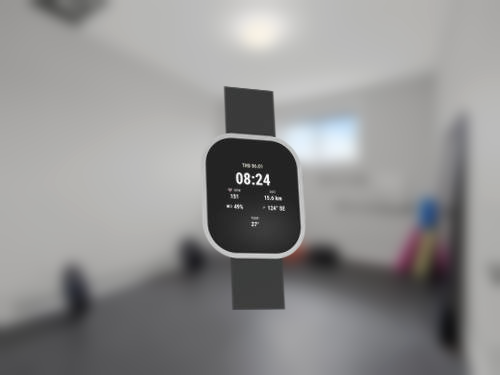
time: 8:24
